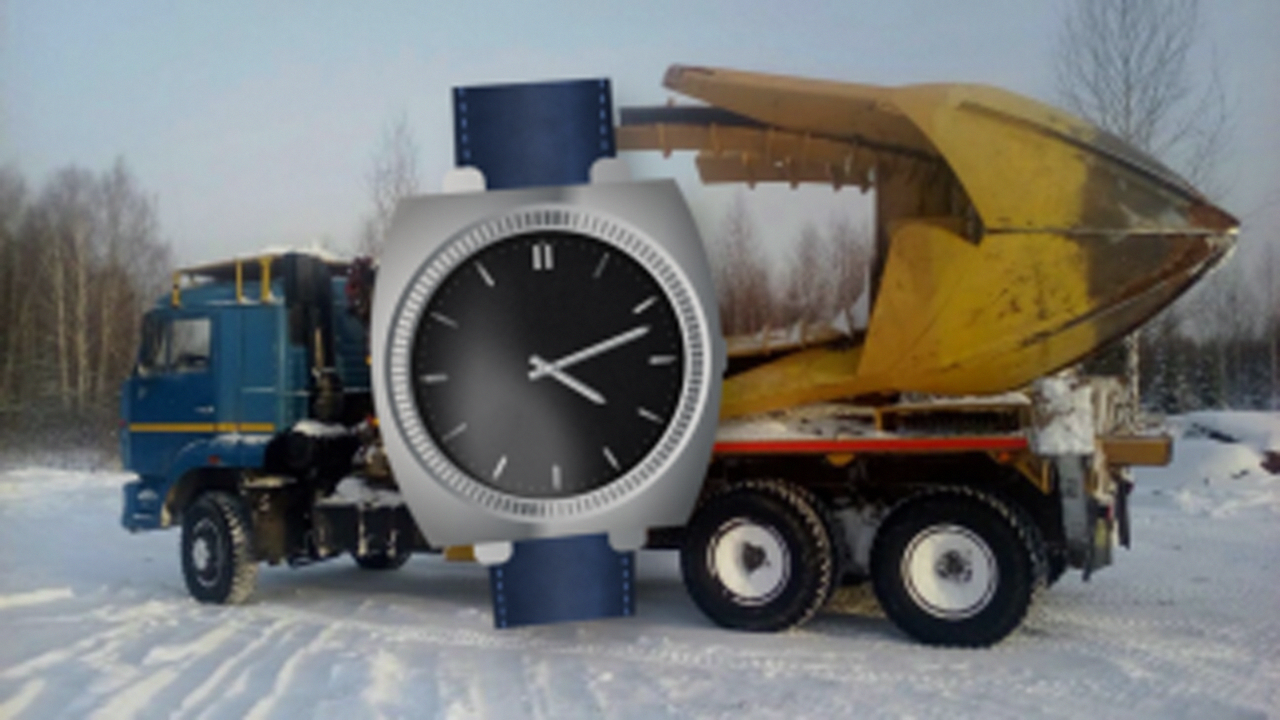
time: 4:12
